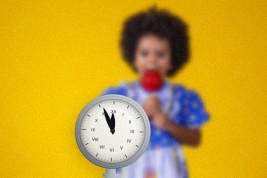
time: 11:56
